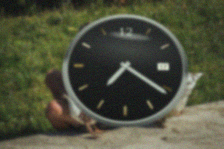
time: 7:21
